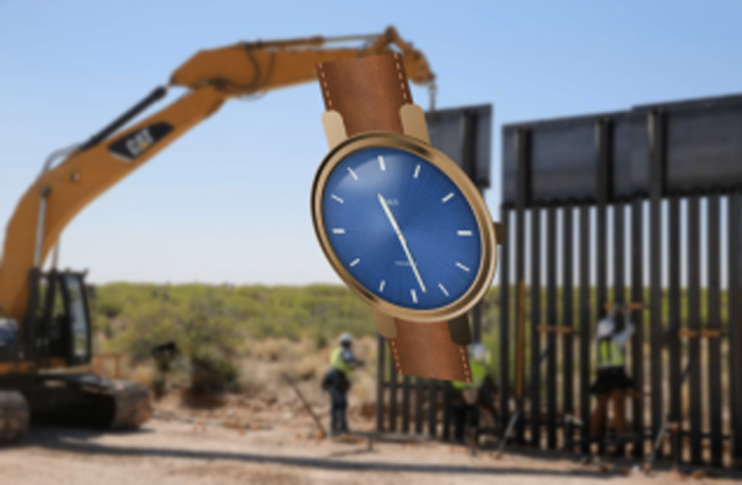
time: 11:28
